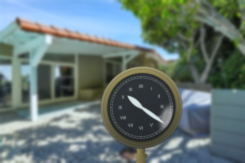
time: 10:21
